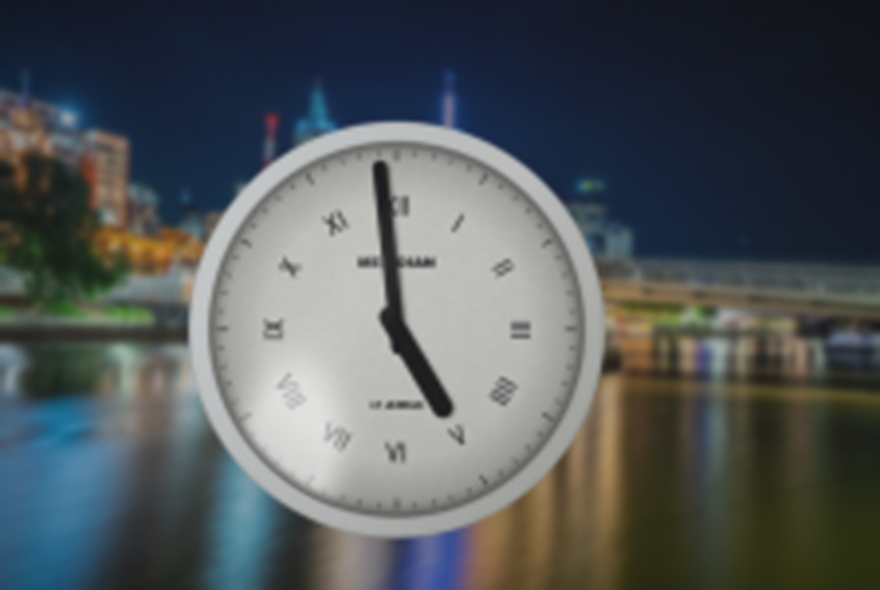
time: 4:59
